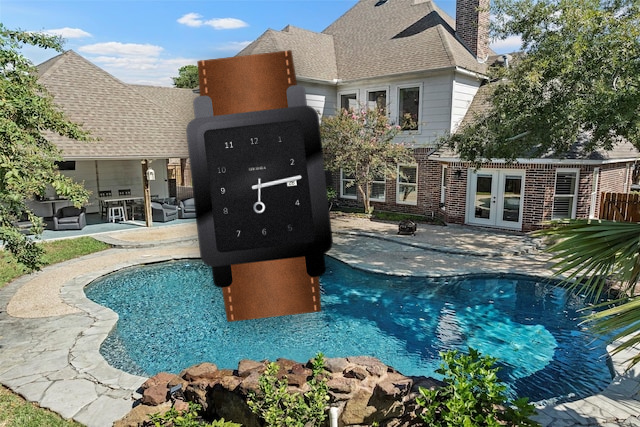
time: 6:14
